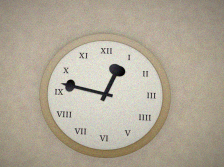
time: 12:47
